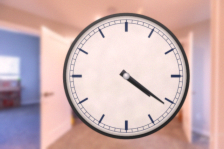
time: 4:21
